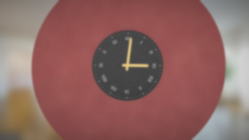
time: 3:01
